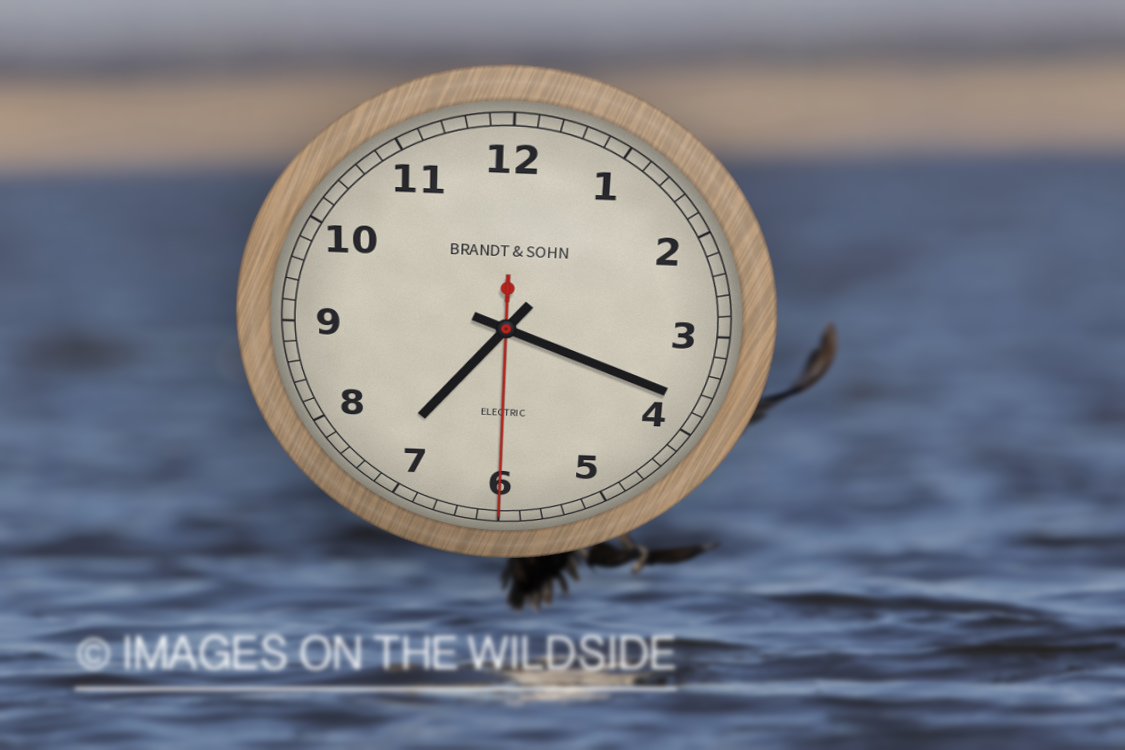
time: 7:18:30
